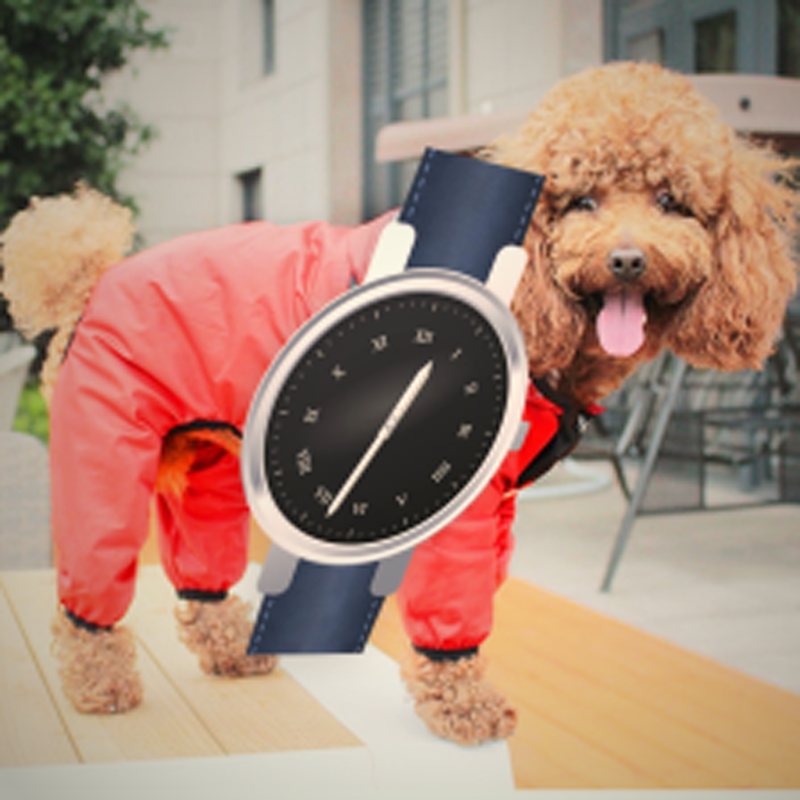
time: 12:33
